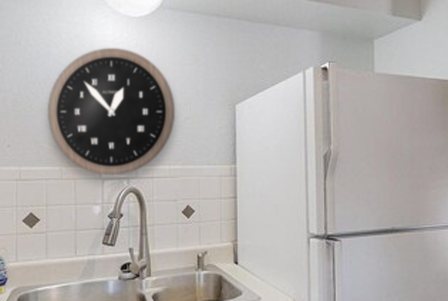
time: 12:53
